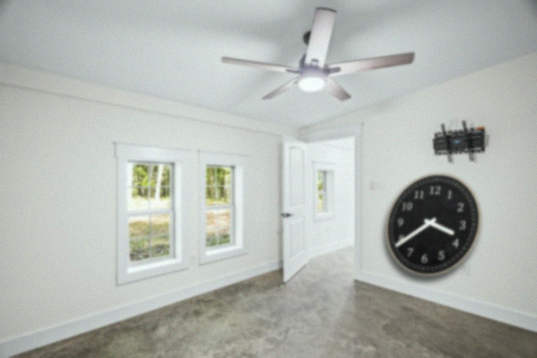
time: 3:39
